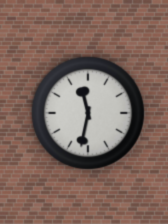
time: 11:32
